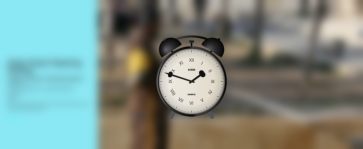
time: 1:48
